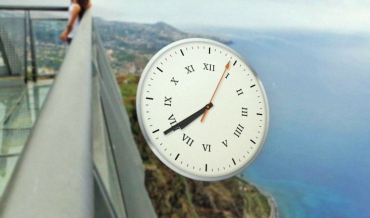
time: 7:39:04
